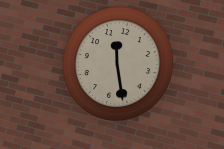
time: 11:26
